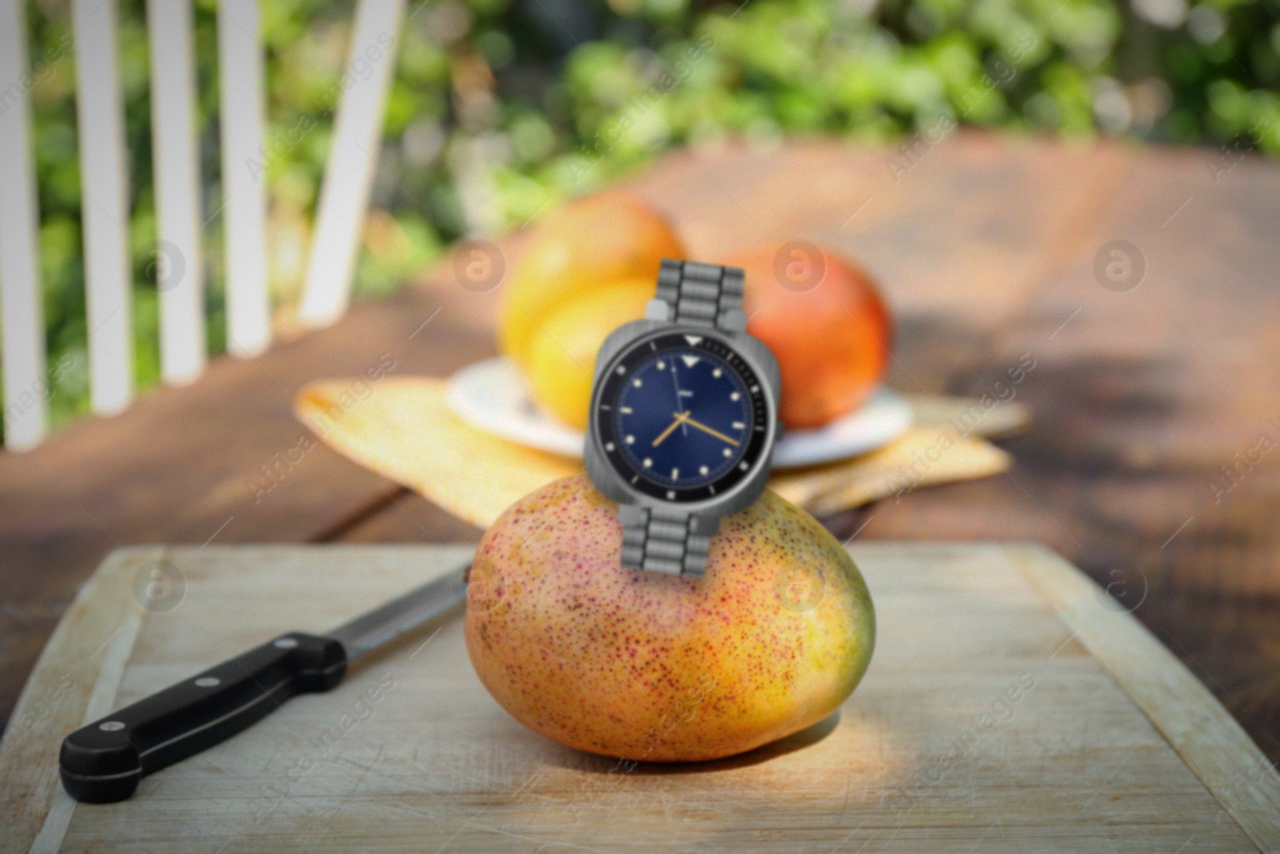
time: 7:17:57
